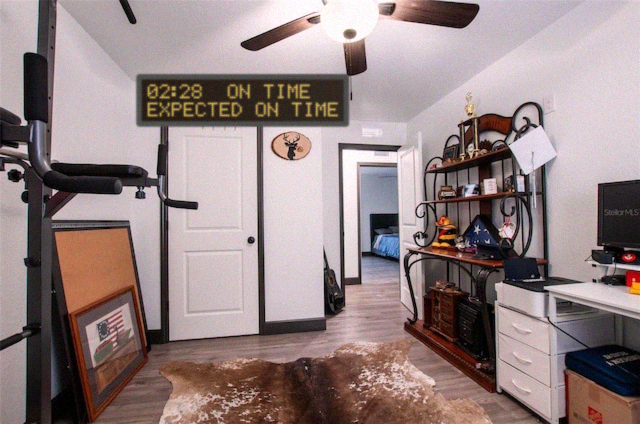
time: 2:28
